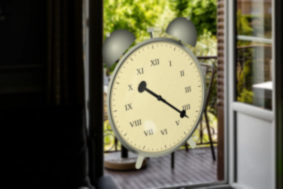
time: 10:22
